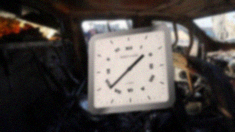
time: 1:38
